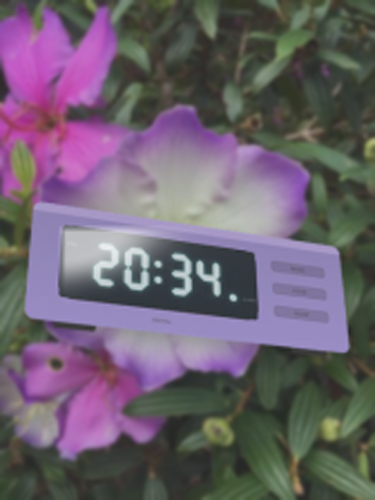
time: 20:34
